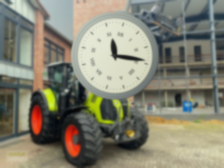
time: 11:14
